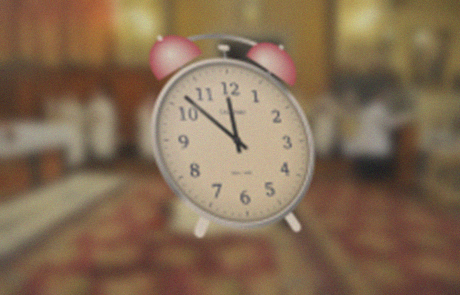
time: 11:52
